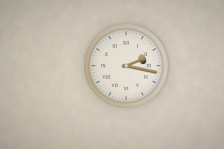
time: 2:17
